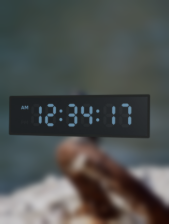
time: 12:34:17
